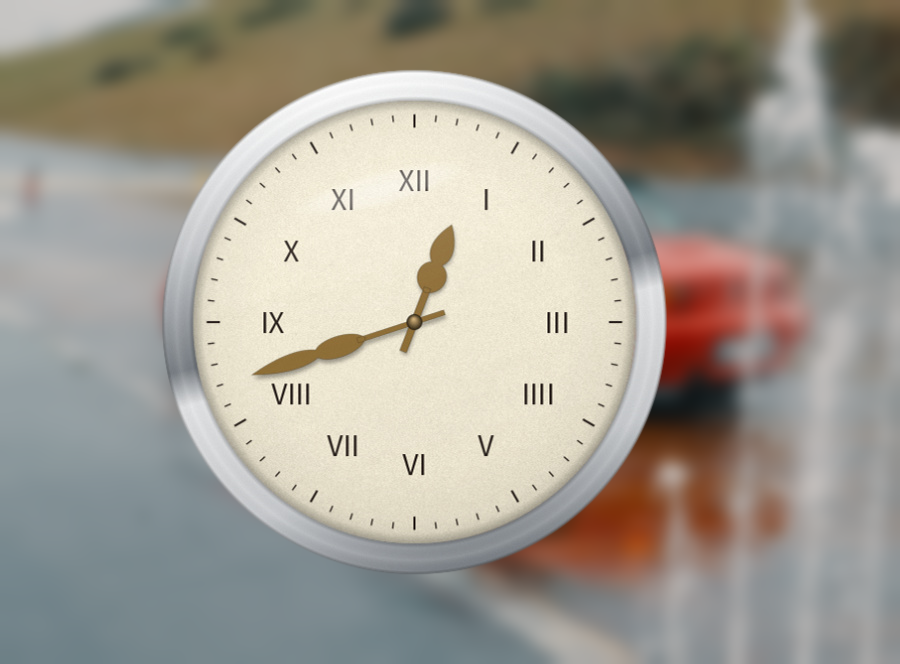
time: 12:42
